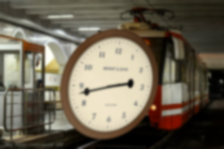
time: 2:43
